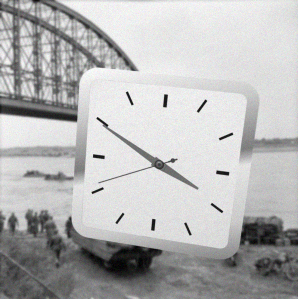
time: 3:49:41
